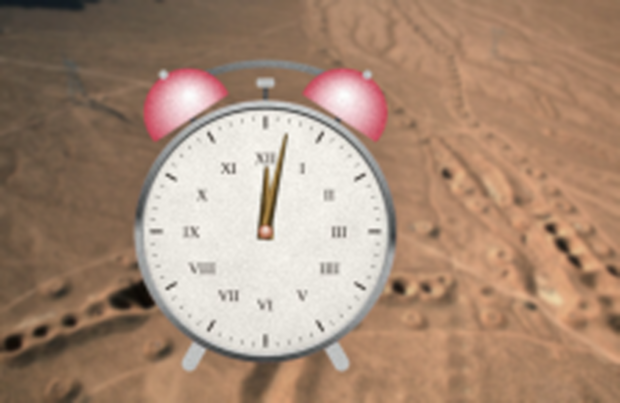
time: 12:02
